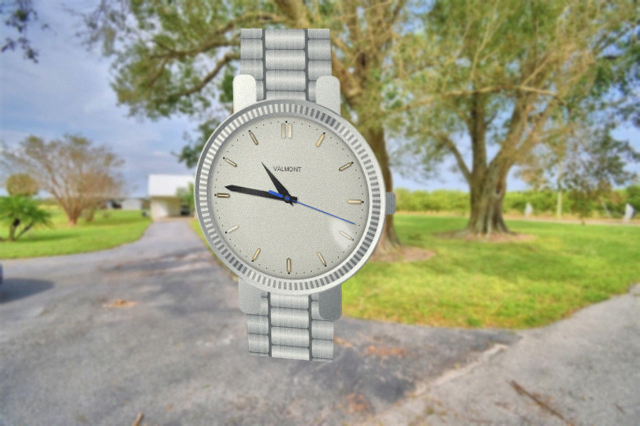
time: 10:46:18
